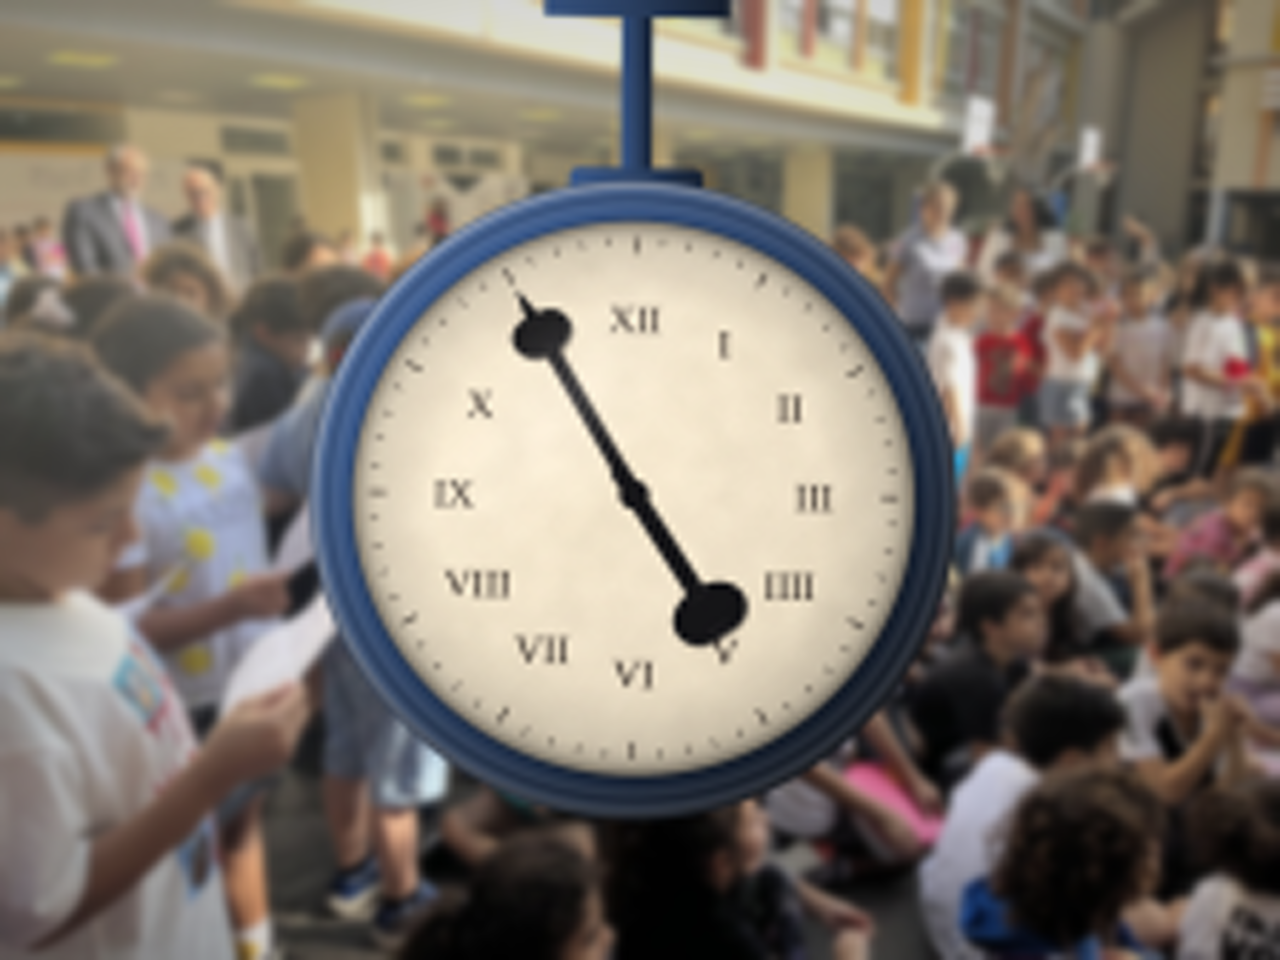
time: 4:55
